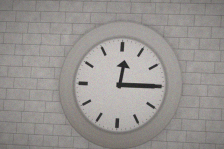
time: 12:15
